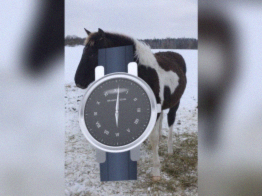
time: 6:01
